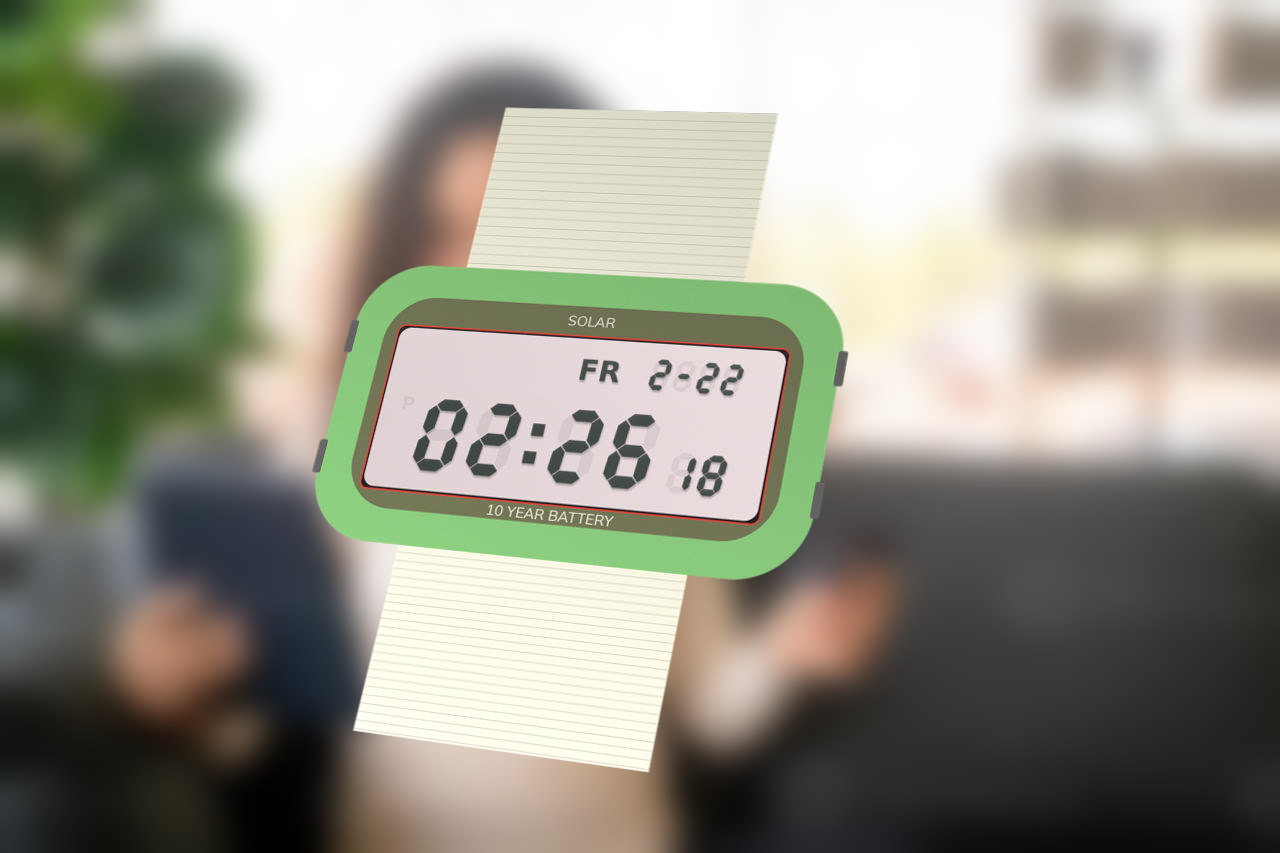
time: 2:26:18
